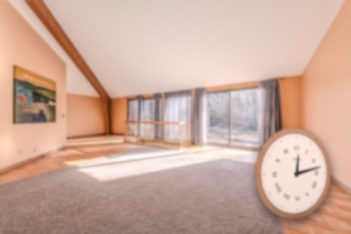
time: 12:13
